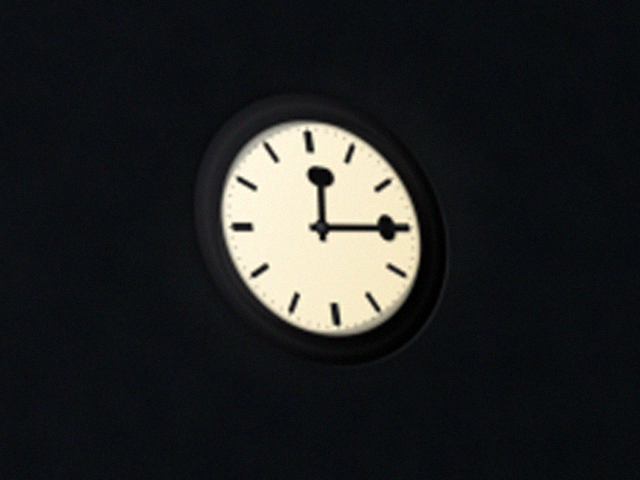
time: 12:15
